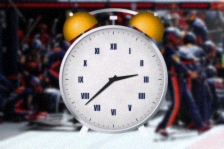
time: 2:38
